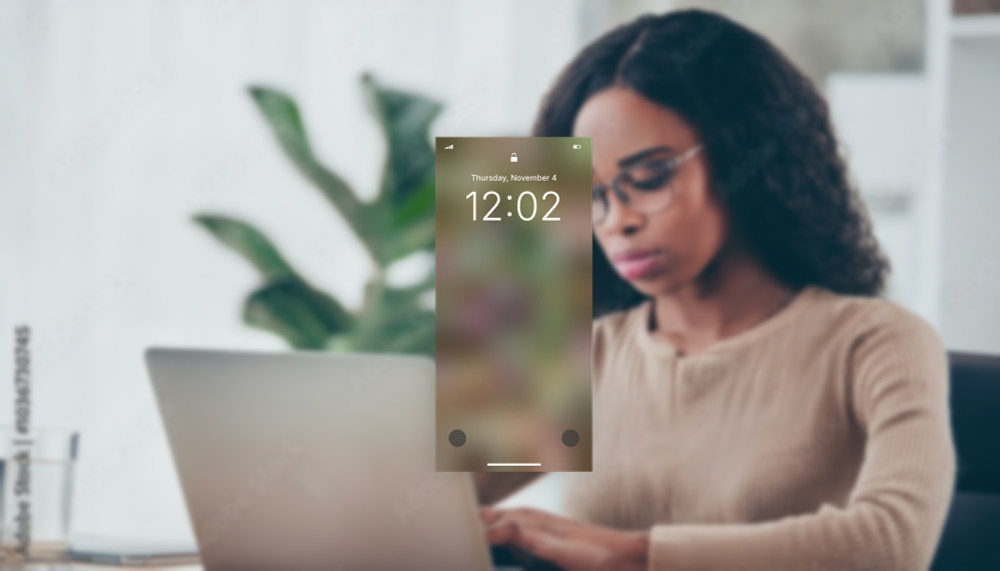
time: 12:02
